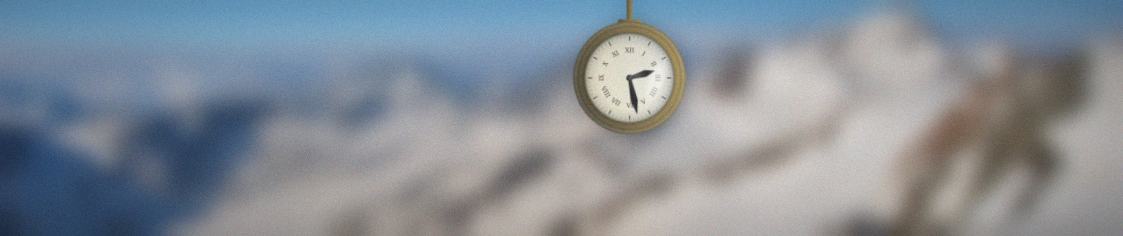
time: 2:28
